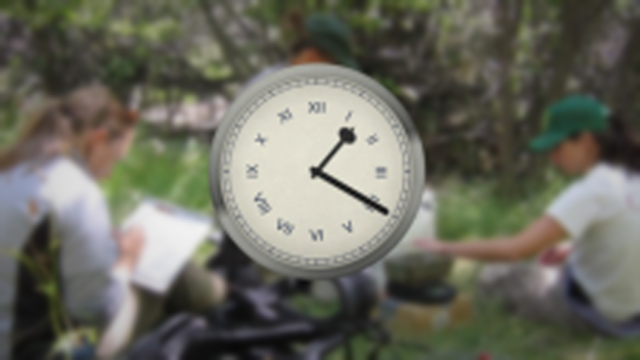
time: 1:20
